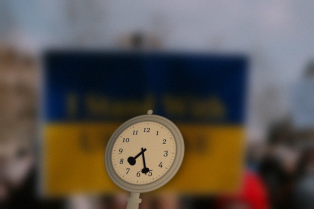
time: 7:27
